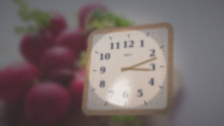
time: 3:12
